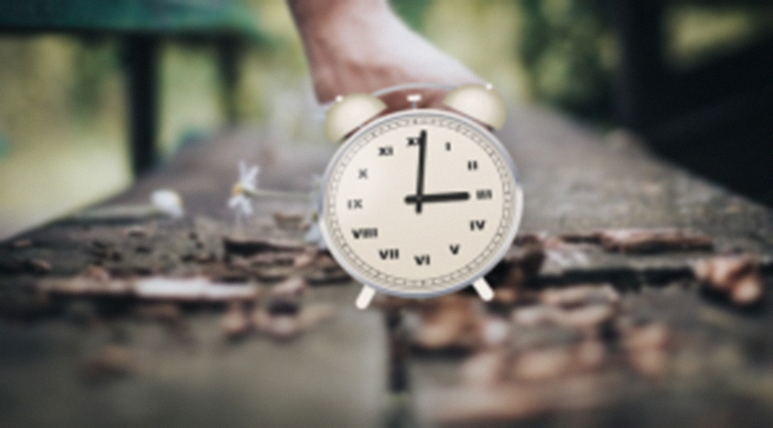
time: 3:01
